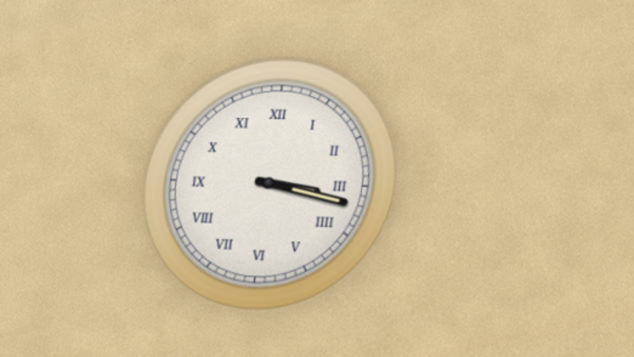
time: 3:17
